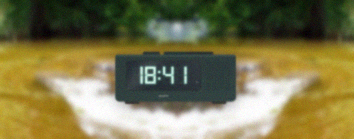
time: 18:41
